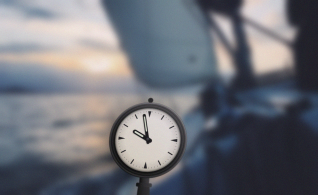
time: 9:58
